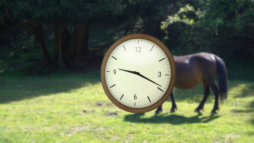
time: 9:19
